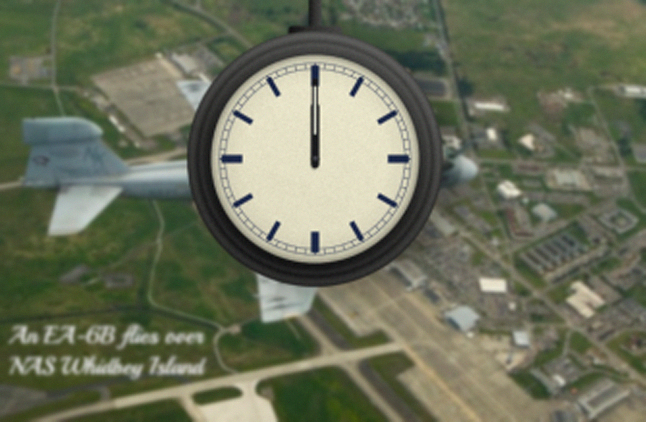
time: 12:00
